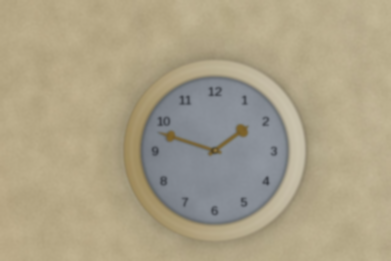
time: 1:48
